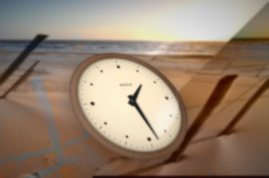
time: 1:28
